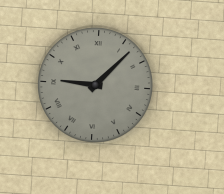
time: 9:07
